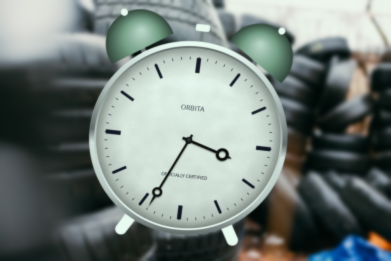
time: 3:34
